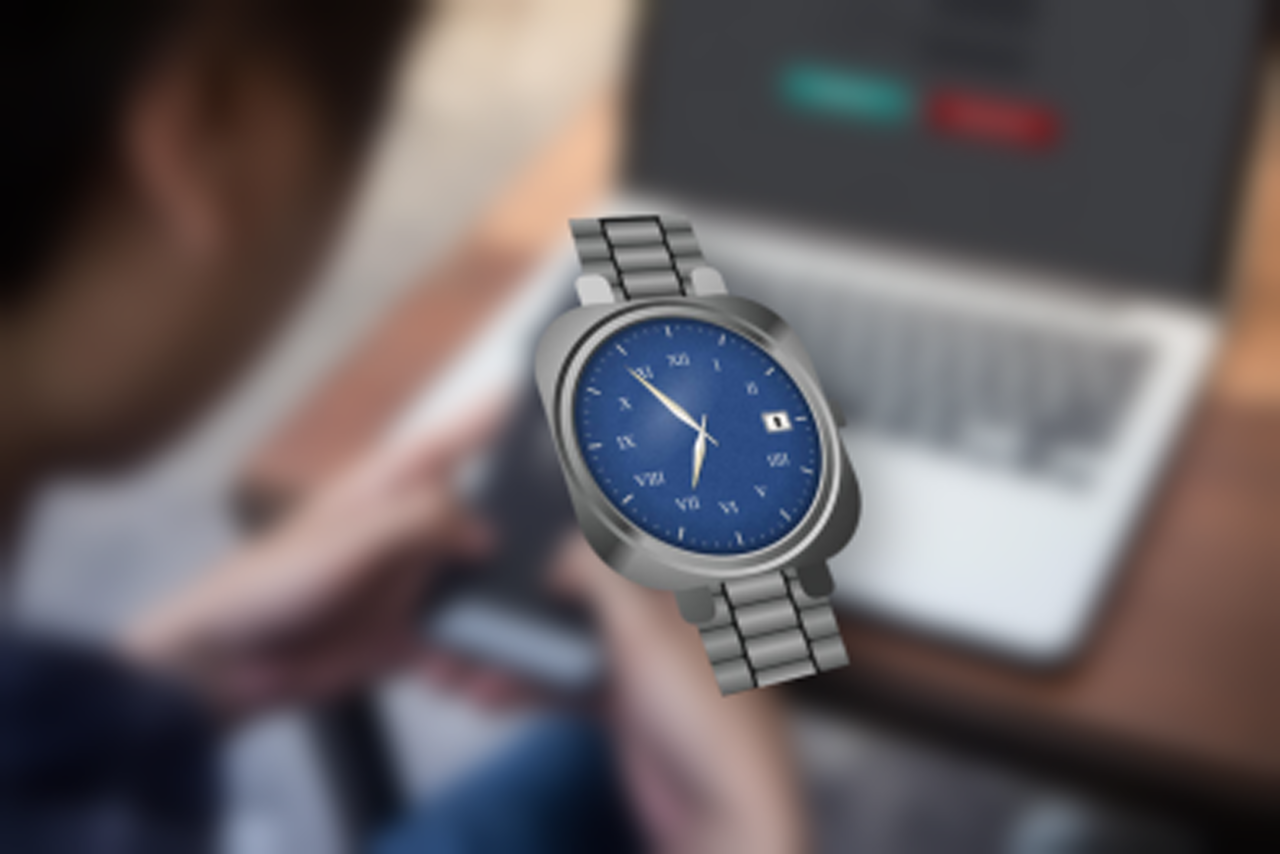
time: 6:54
